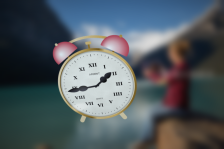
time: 1:44
